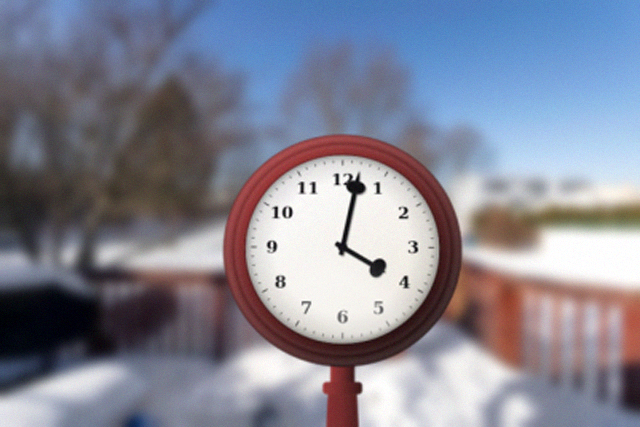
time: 4:02
